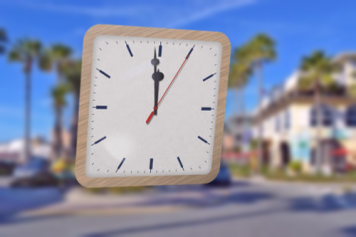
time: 11:59:05
